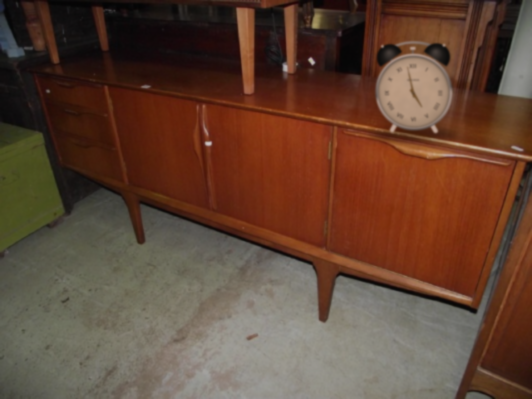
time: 4:58
